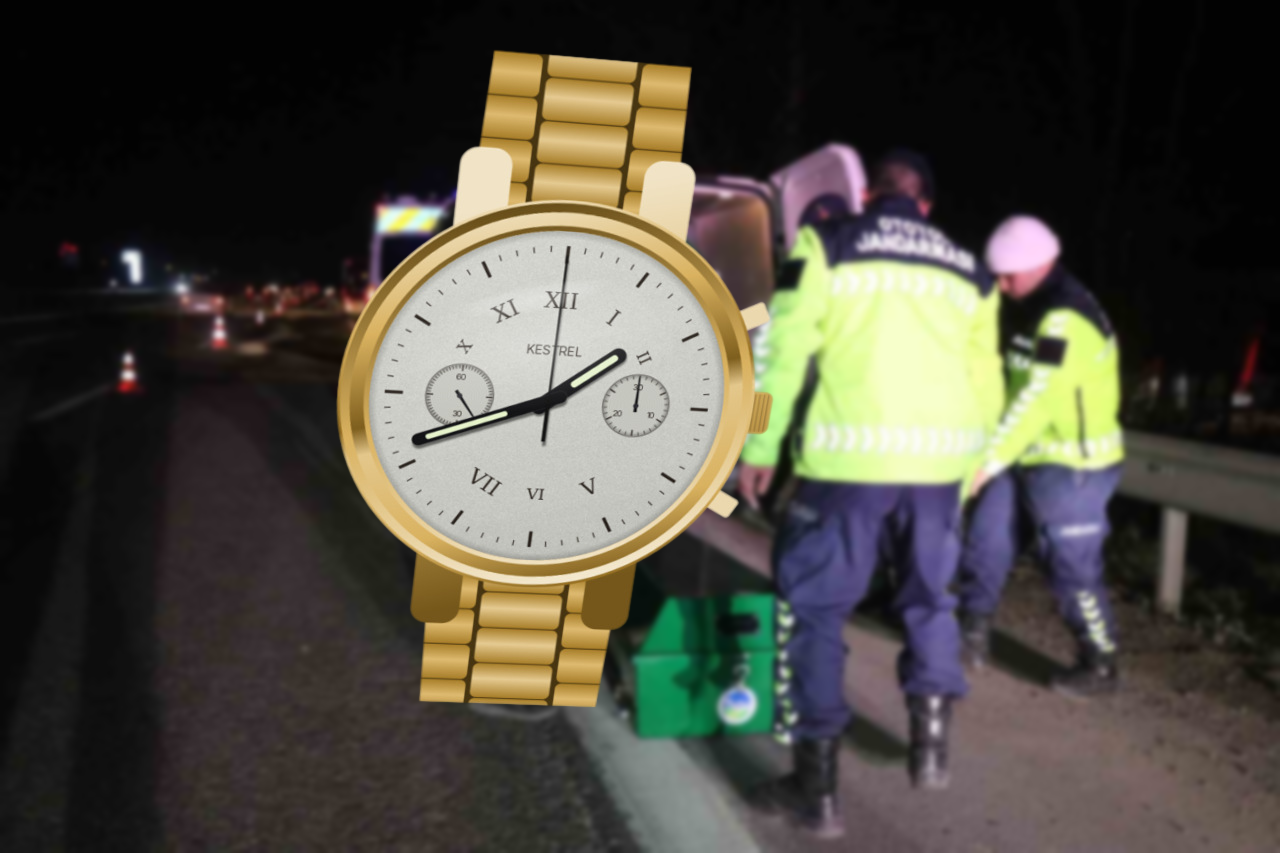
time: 1:41:24
